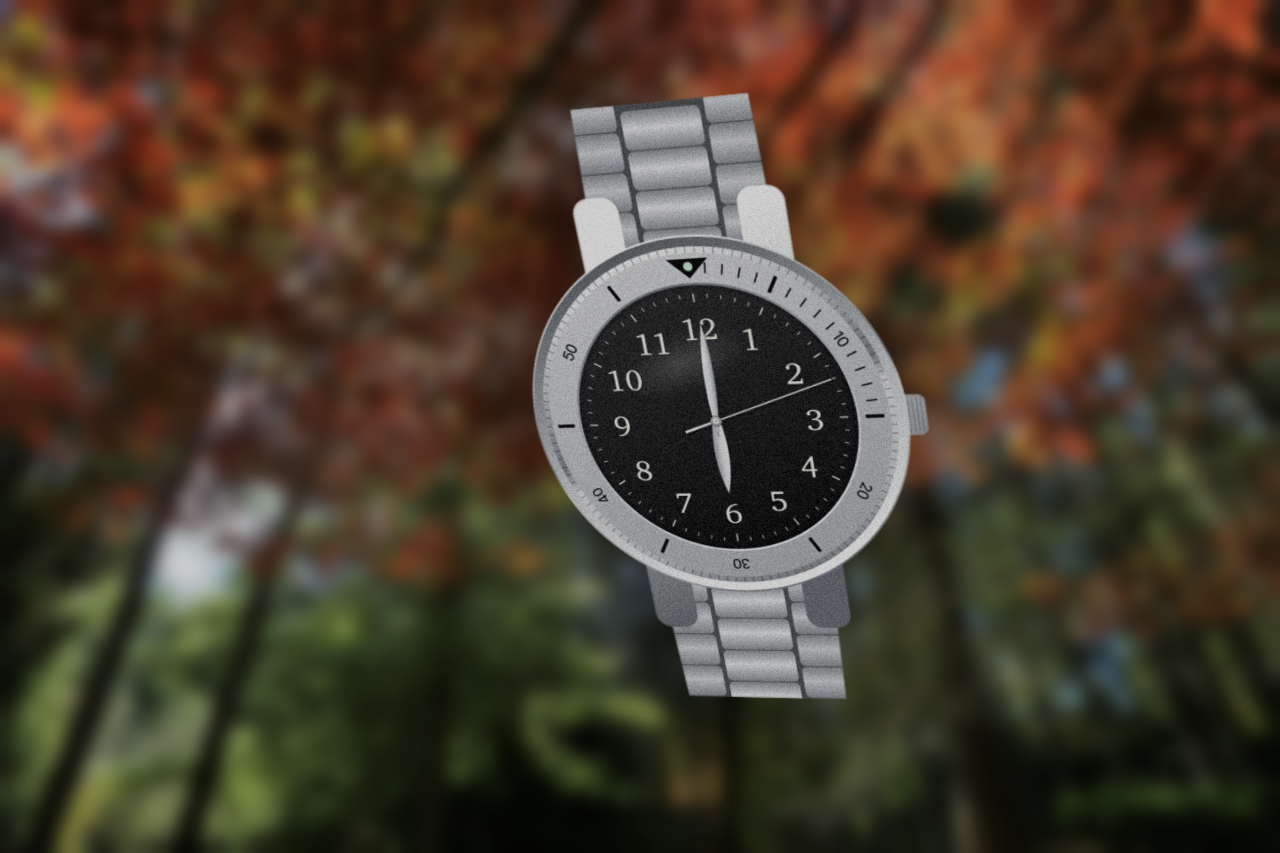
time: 6:00:12
